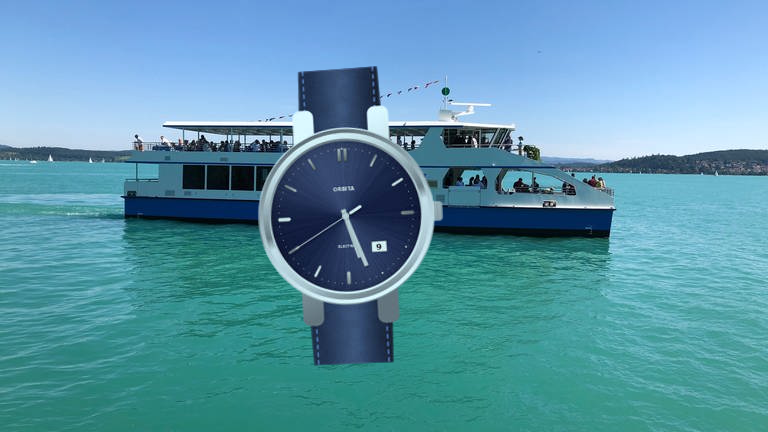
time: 5:26:40
